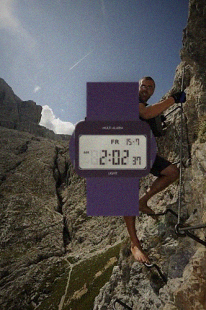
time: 2:02:37
